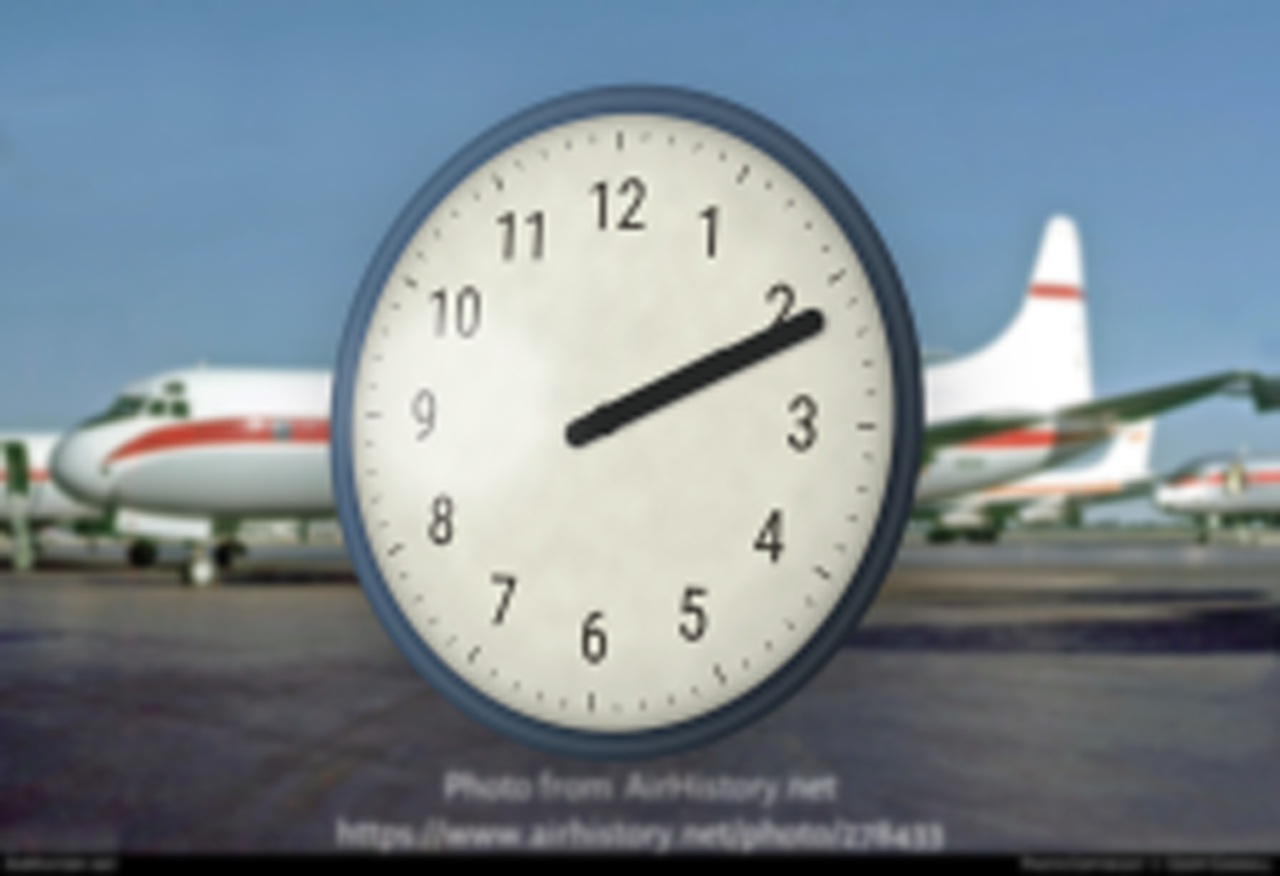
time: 2:11
